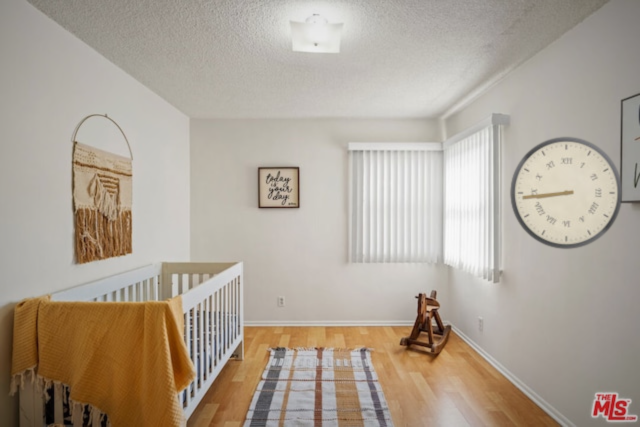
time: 8:44
